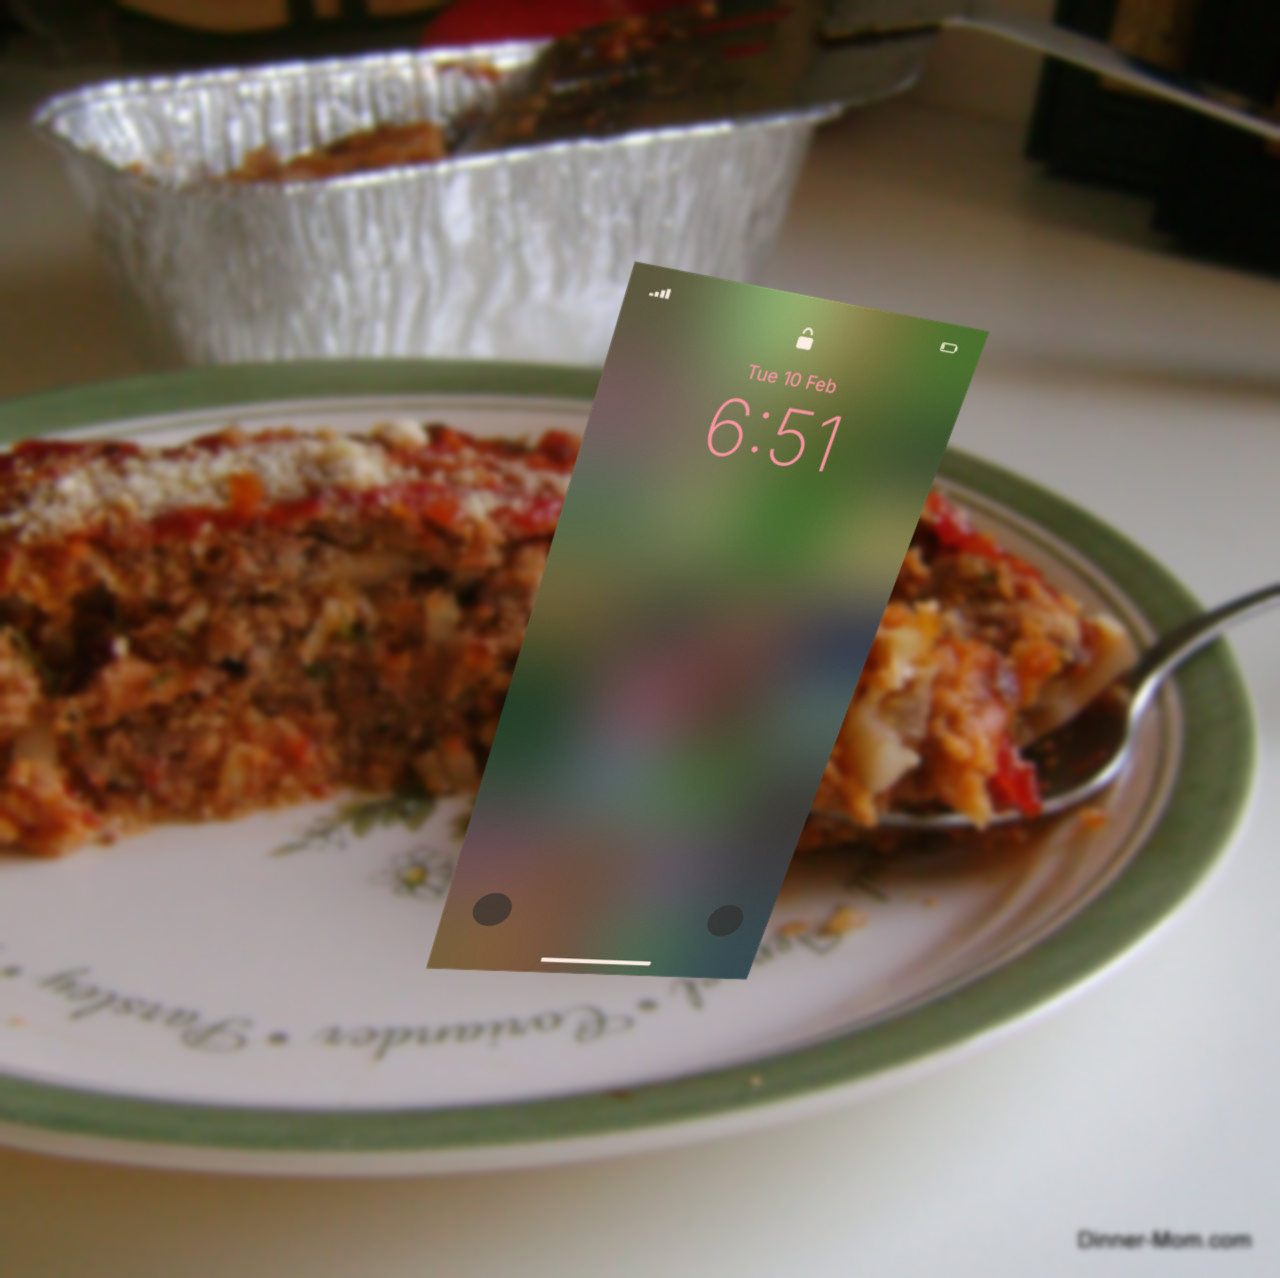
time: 6:51
